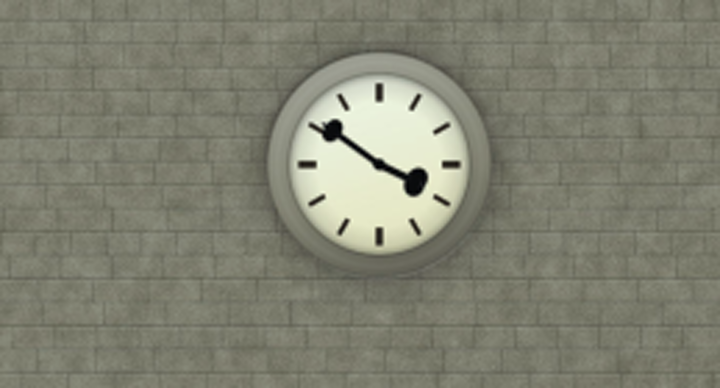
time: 3:51
